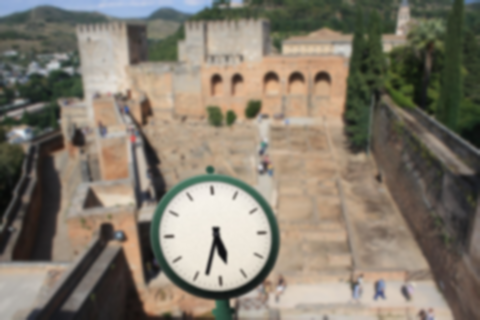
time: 5:33
